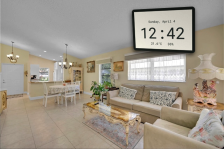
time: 12:42
